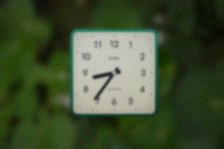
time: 8:36
